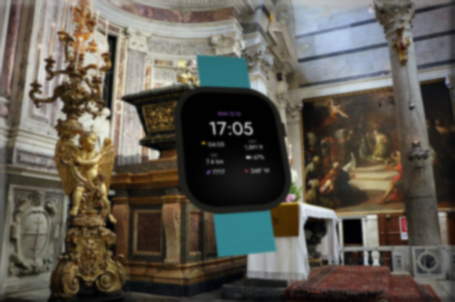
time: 17:05
